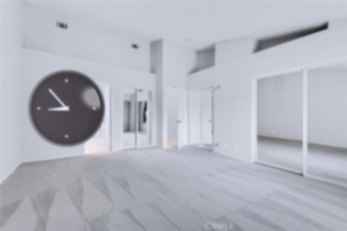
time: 8:53
